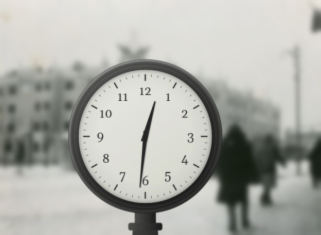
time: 12:31
